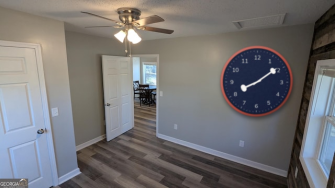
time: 8:09
